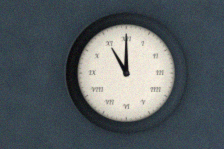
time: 11:00
